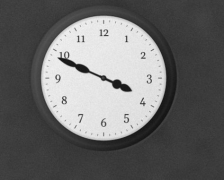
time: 3:49
